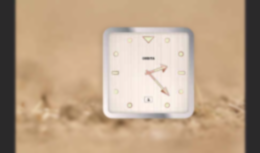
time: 2:23
